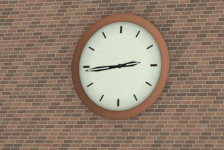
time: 2:44
